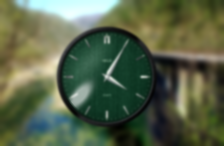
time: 4:05
